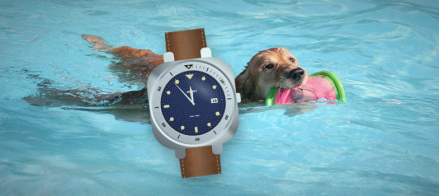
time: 11:54
